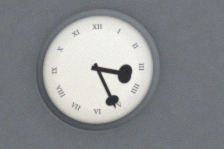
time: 3:26
